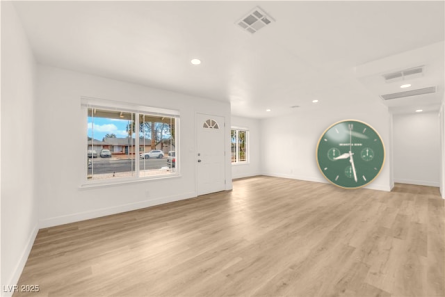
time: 8:28
